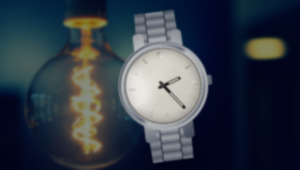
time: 2:24
